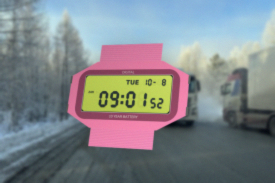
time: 9:01:52
